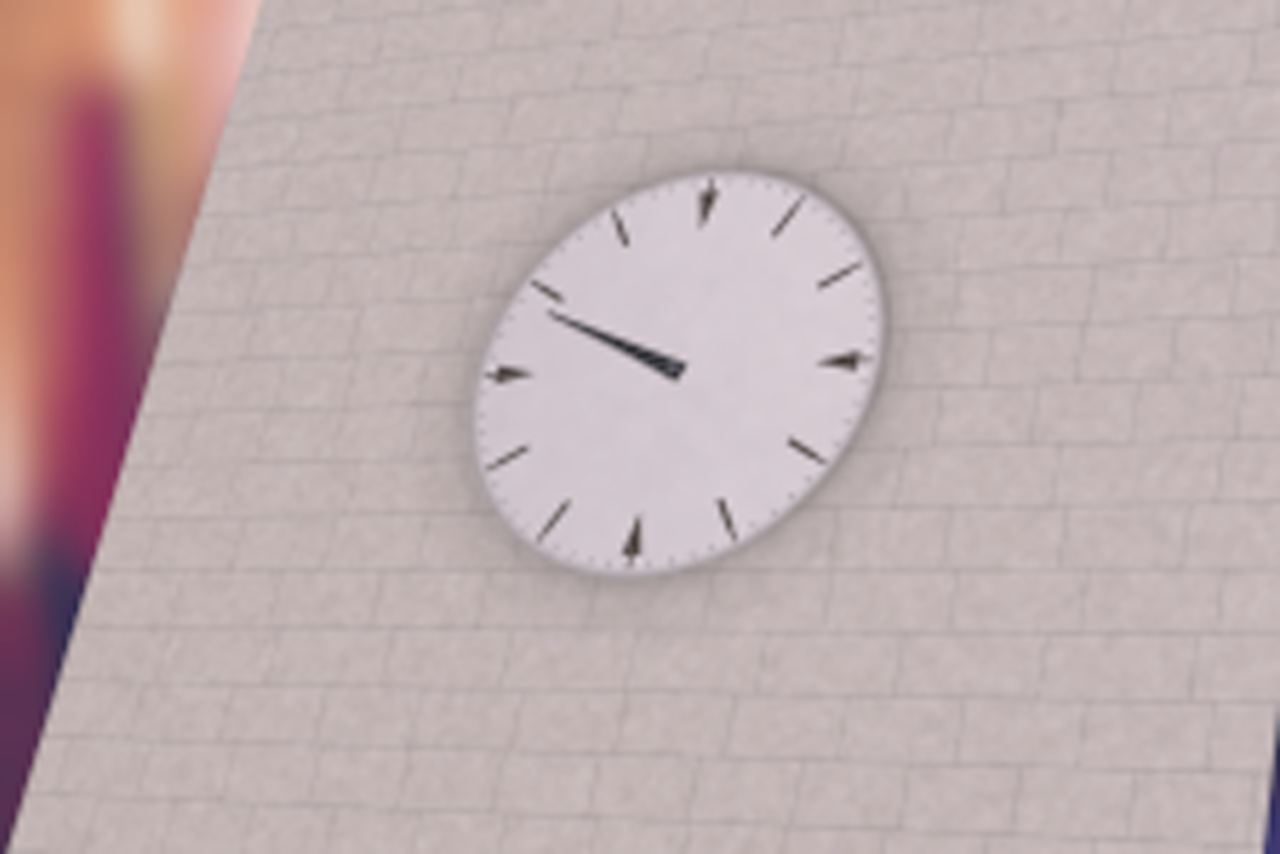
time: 9:49
